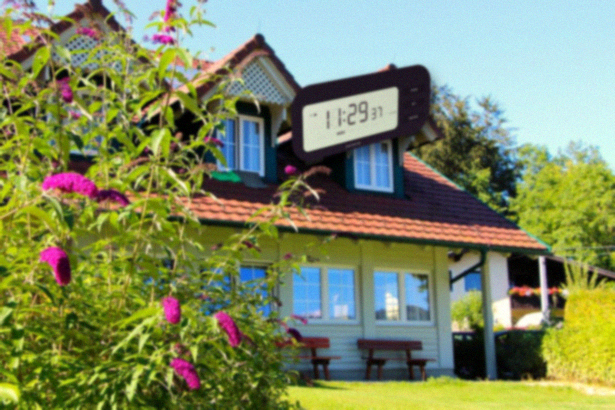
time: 11:29
